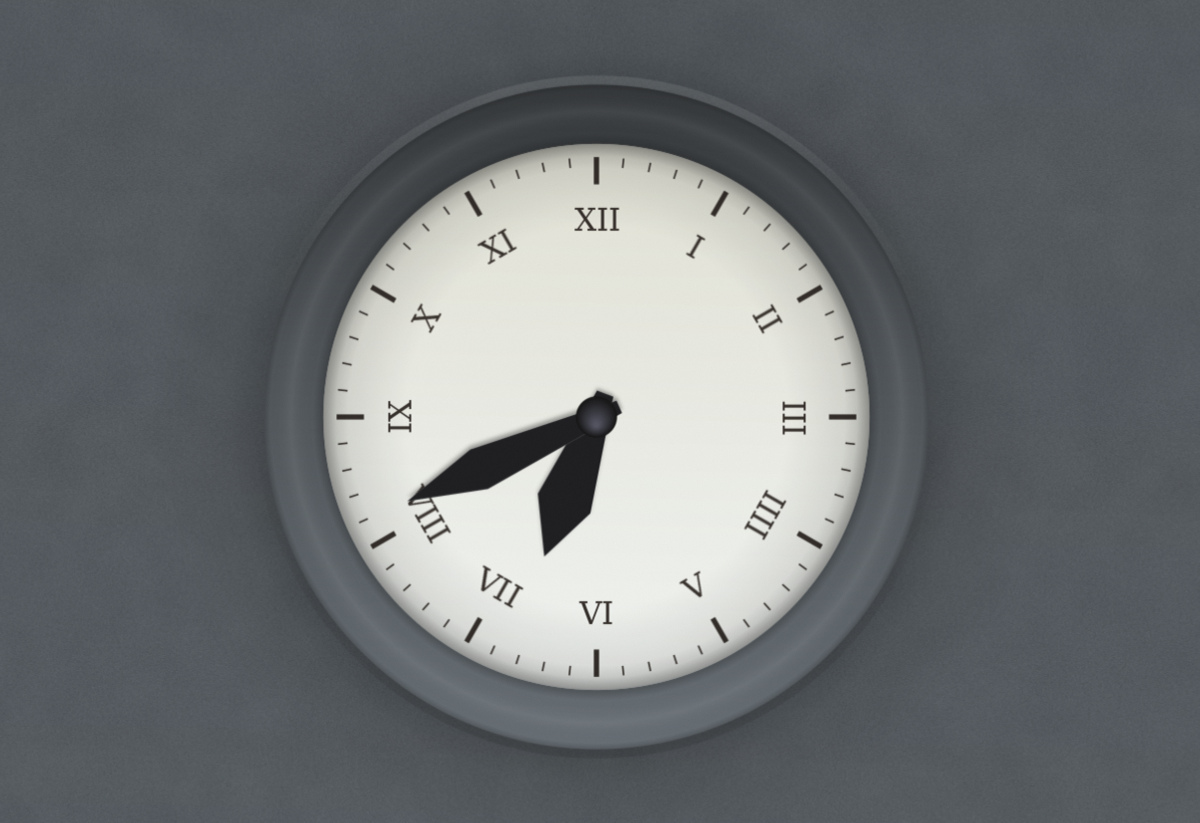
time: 6:41
